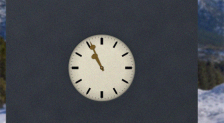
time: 10:56
